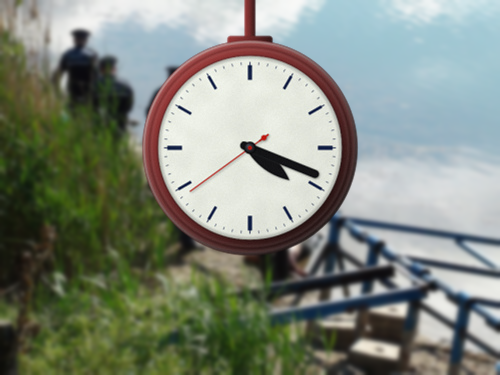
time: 4:18:39
